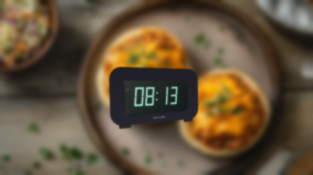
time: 8:13
